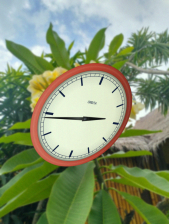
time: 2:44
